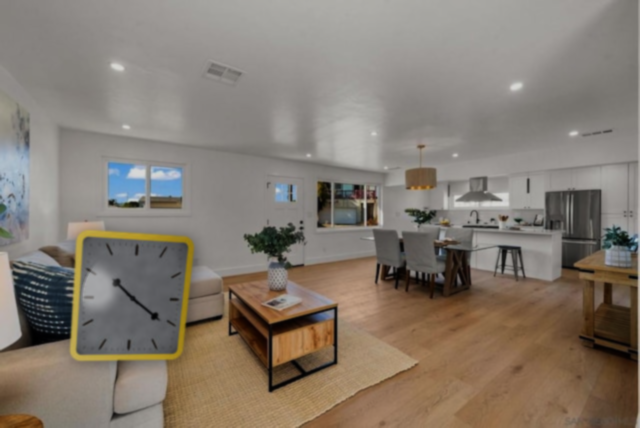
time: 10:21
